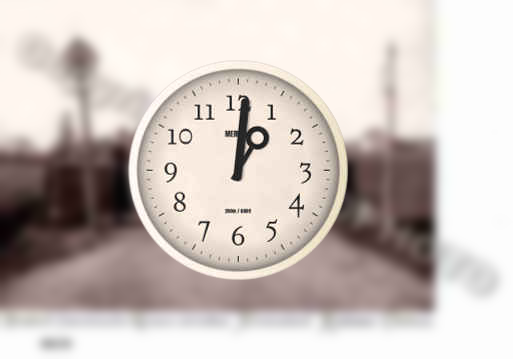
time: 1:01
